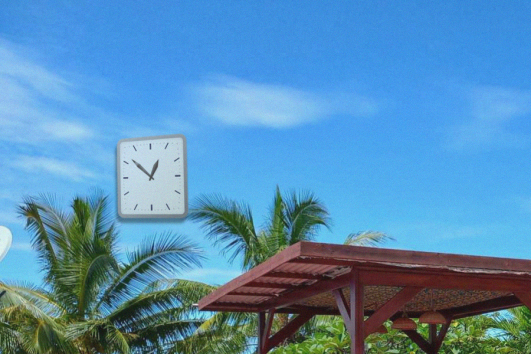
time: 12:52
